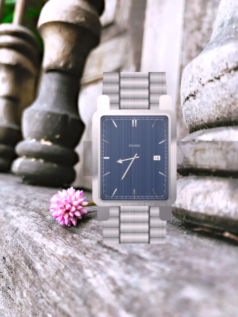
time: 8:35
